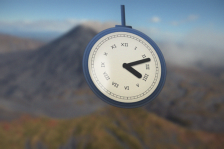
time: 4:12
